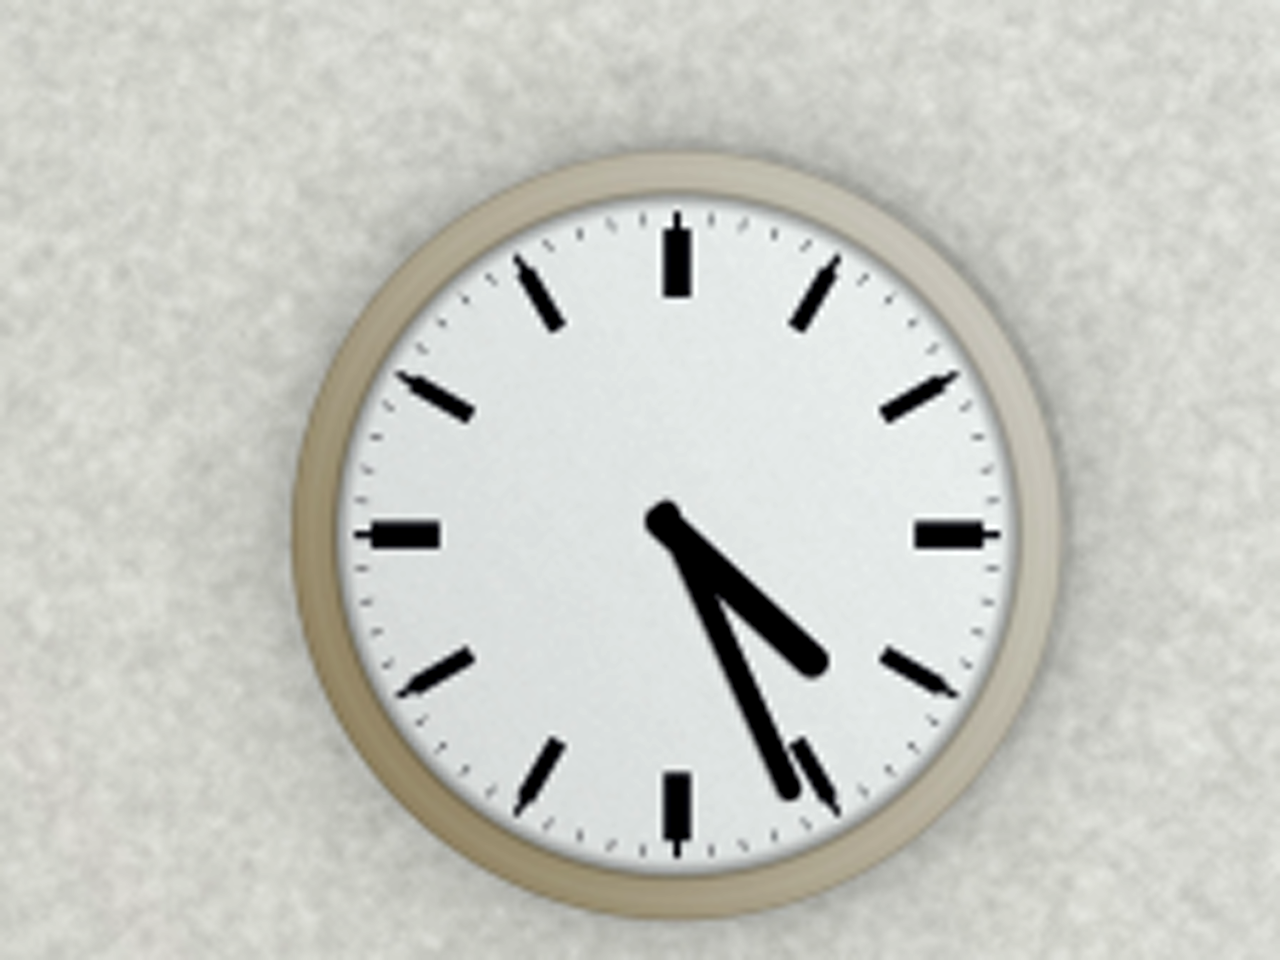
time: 4:26
